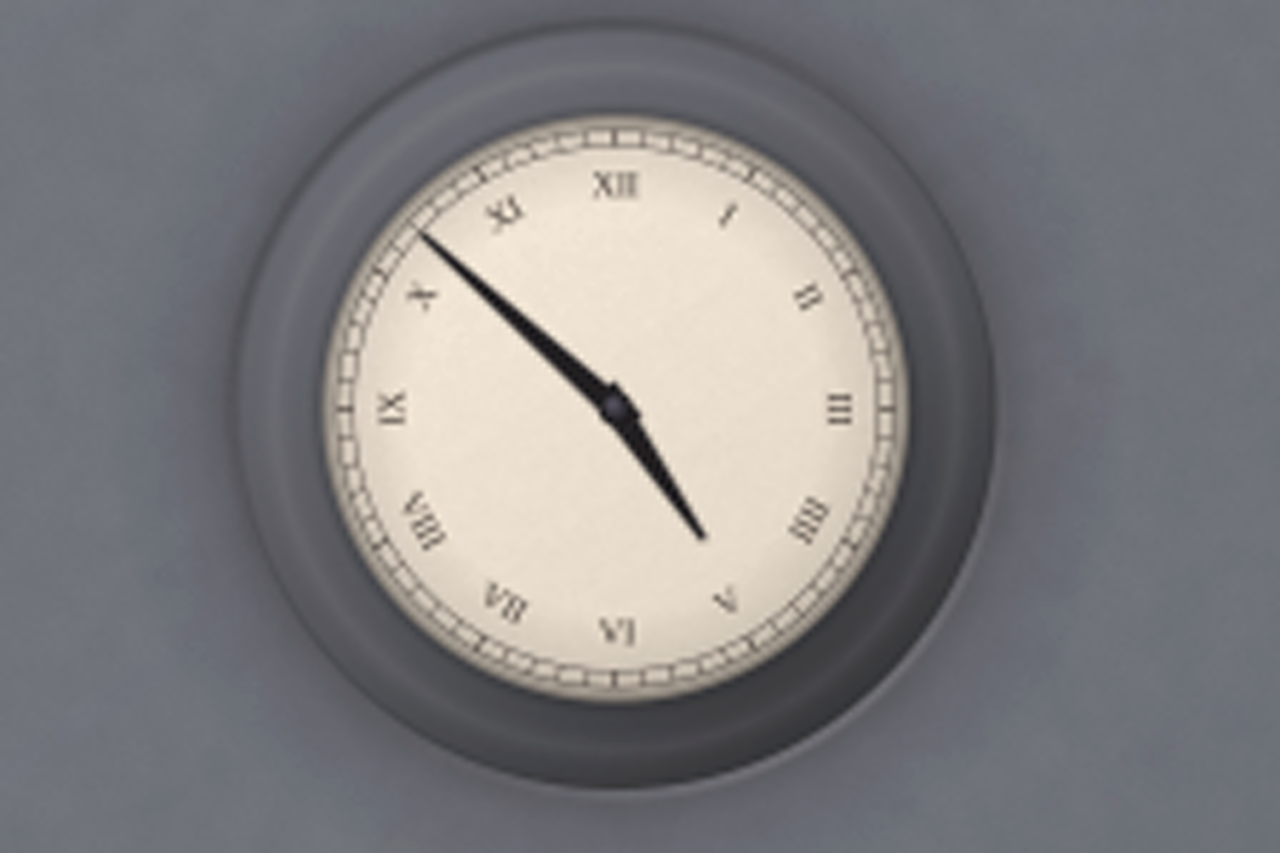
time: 4:52
